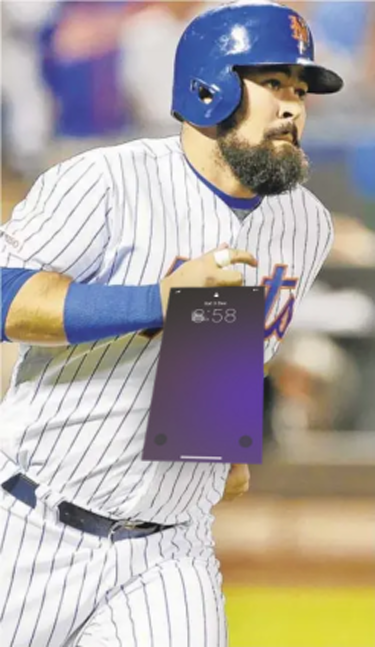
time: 8:58
